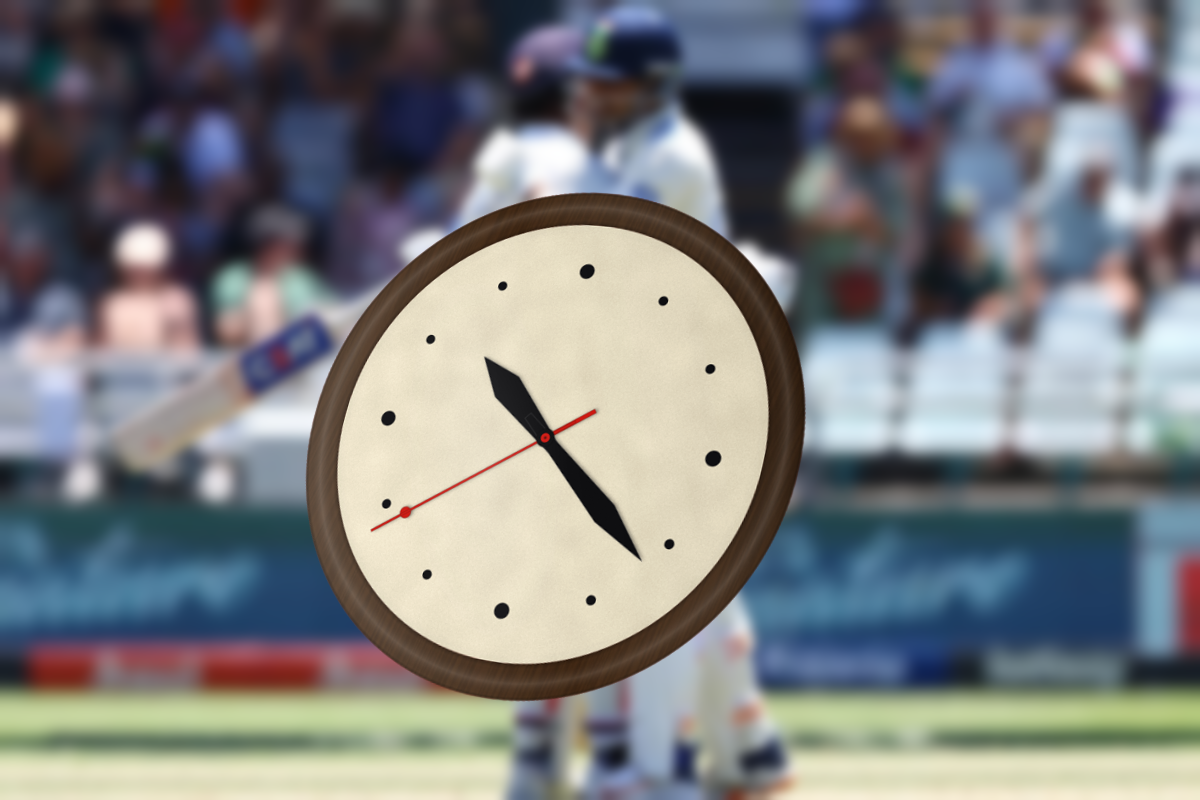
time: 10:21:39
